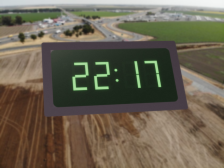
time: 22:17
